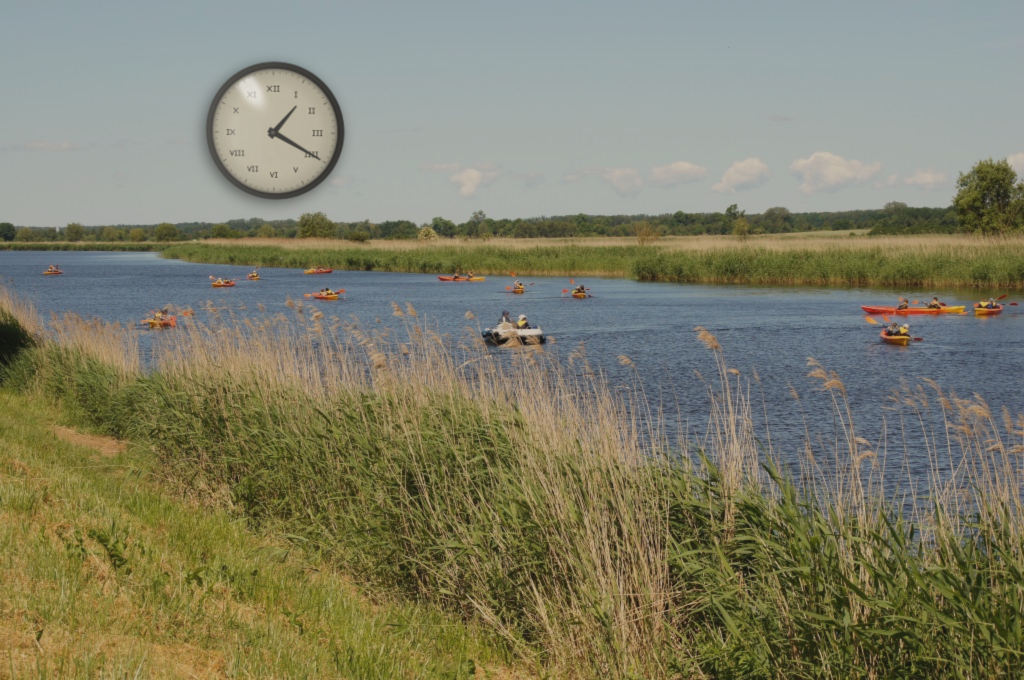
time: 1:20
